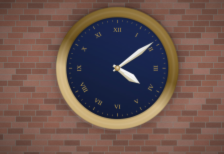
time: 4:09
